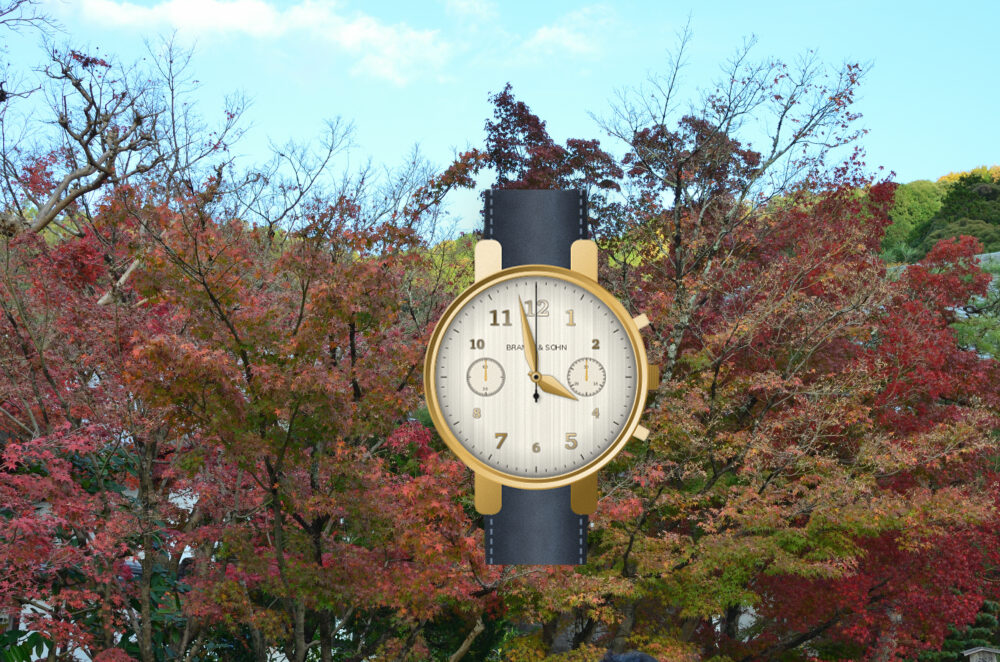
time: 3:58
